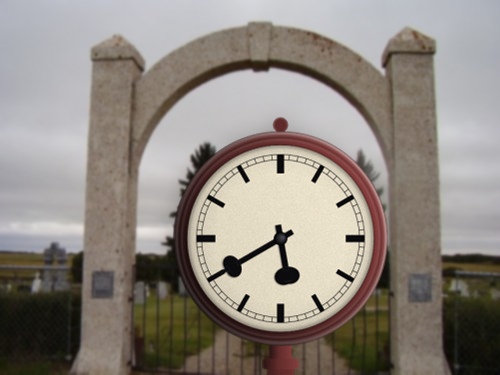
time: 5:40
